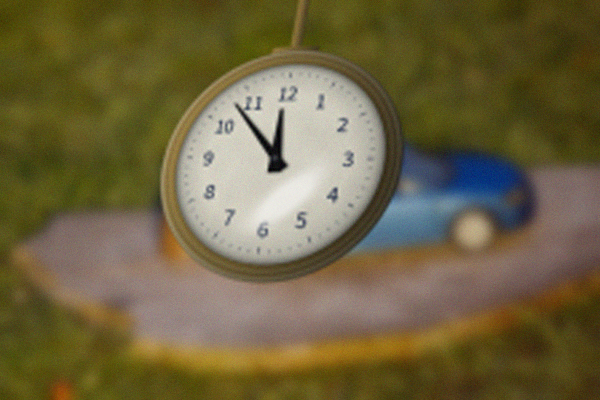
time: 11:53
